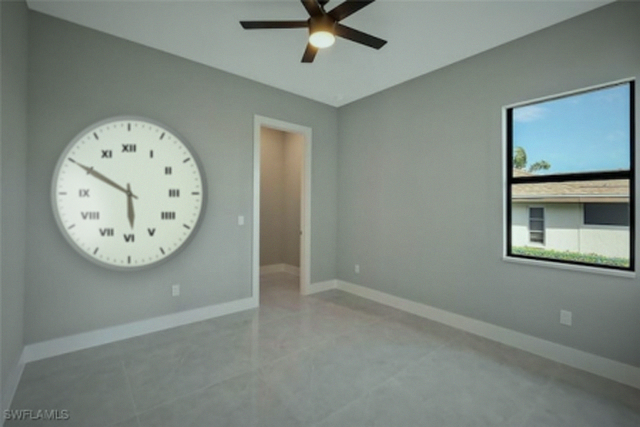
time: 5:50
